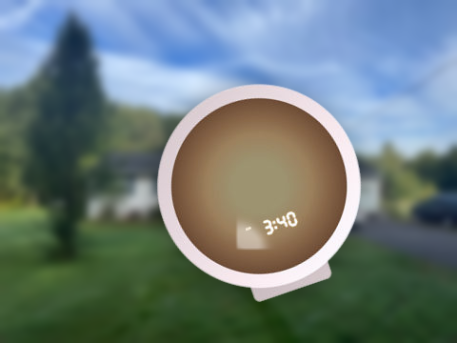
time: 3:40
